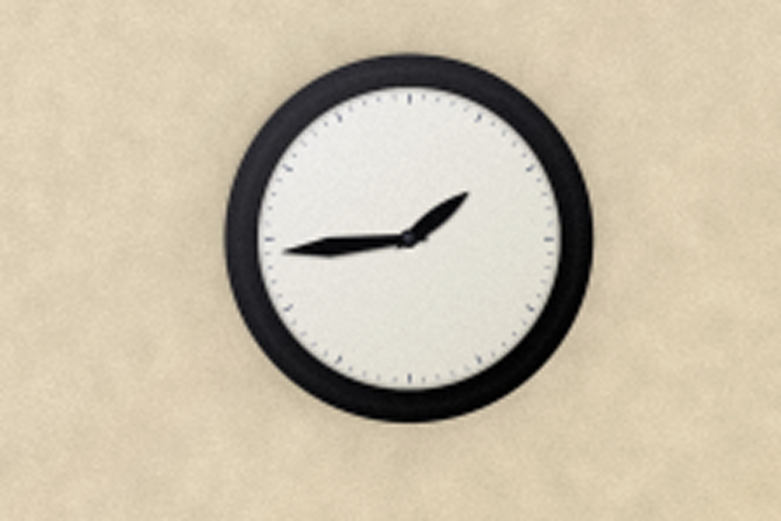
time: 1:44
